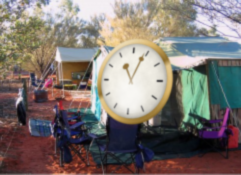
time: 11:04
